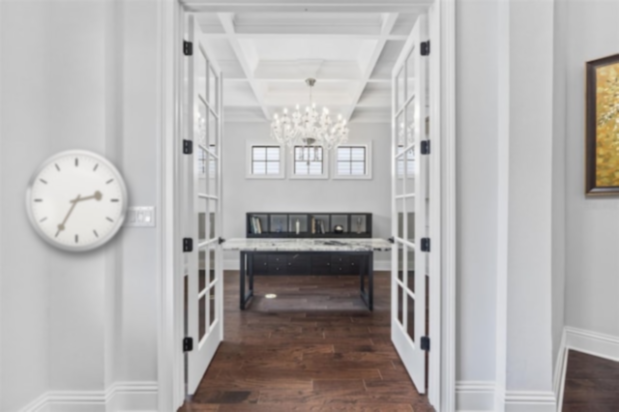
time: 2:35
